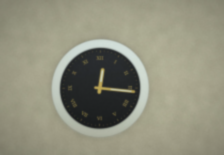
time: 12:16
